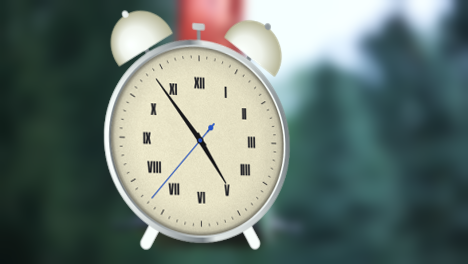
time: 4:53:37
